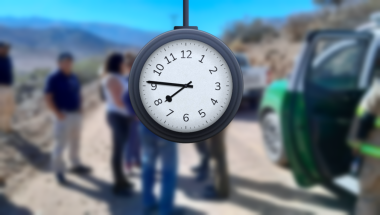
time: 7:46
